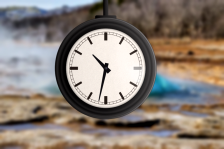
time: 10:32
